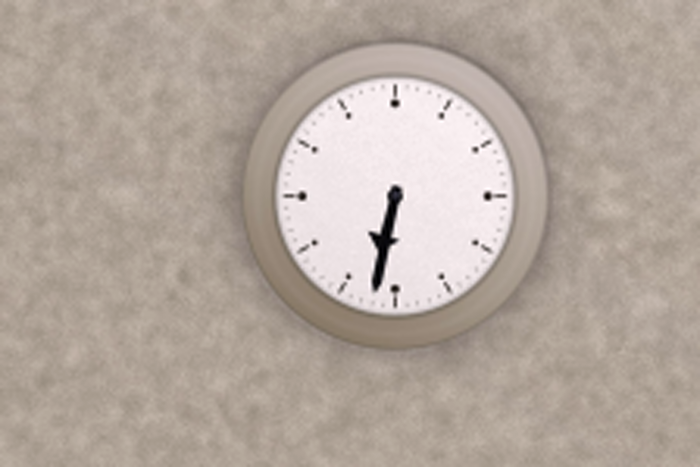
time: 6:32
